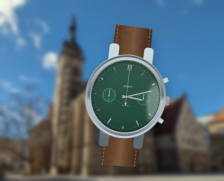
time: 3:12
